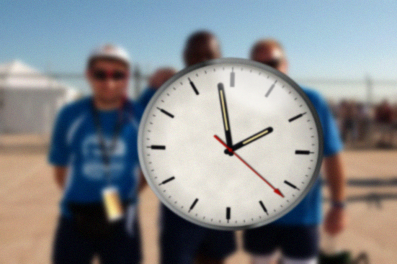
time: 1:58:22
